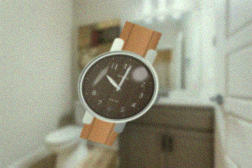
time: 10:01
